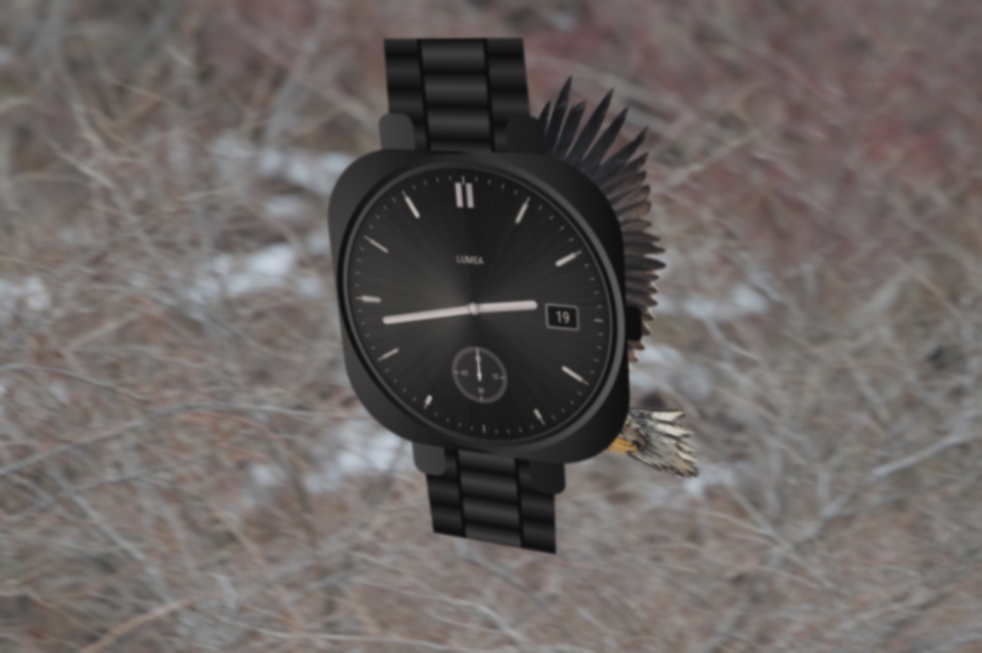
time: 2:43
